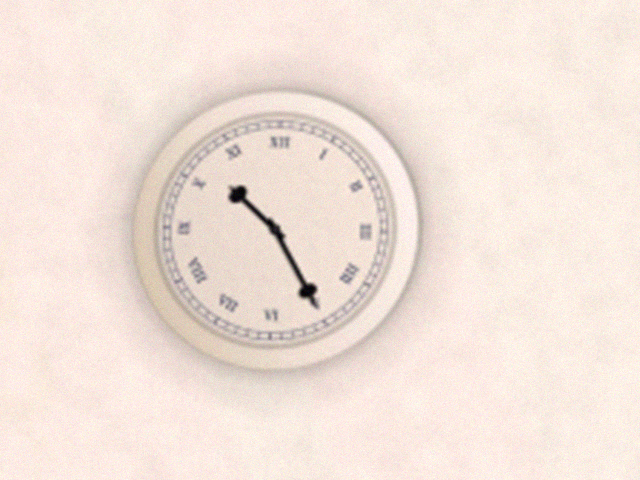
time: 10:25
